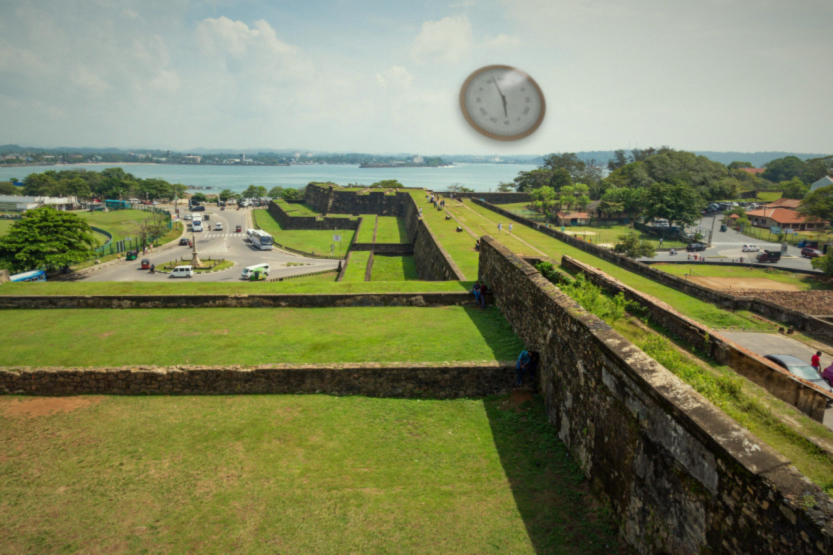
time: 5:57
